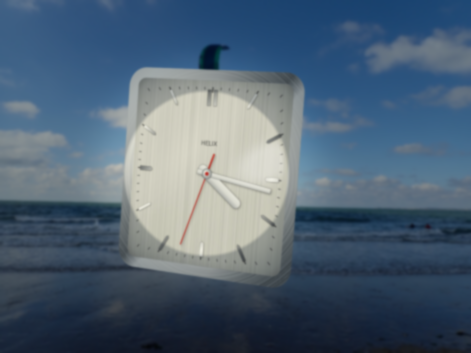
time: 4:16:33
